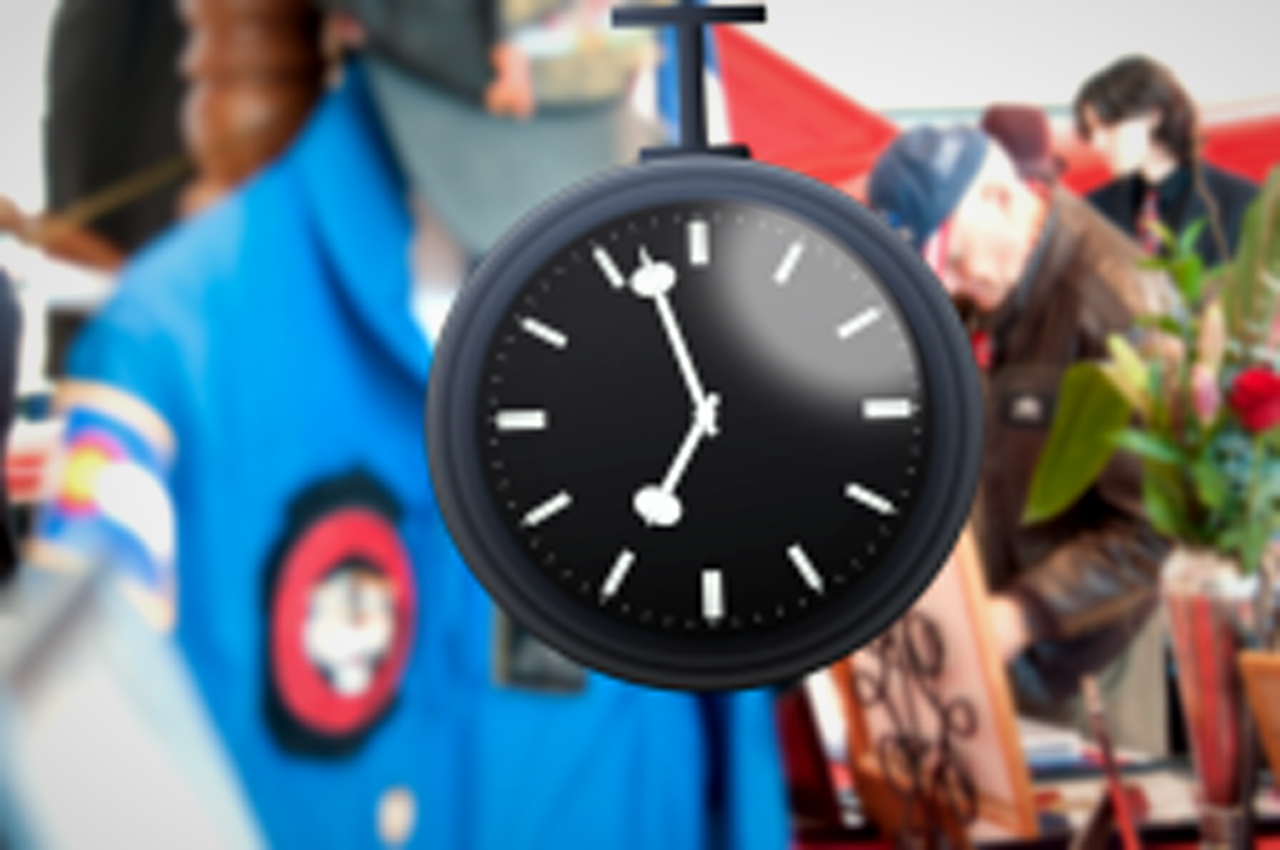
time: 6:57
